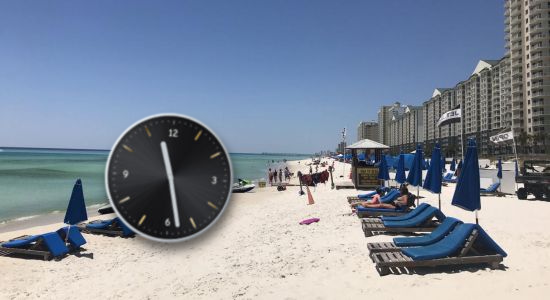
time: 11:28
